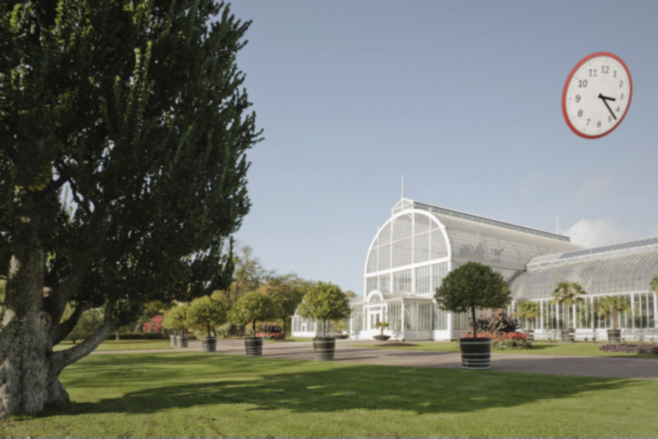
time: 3:23
